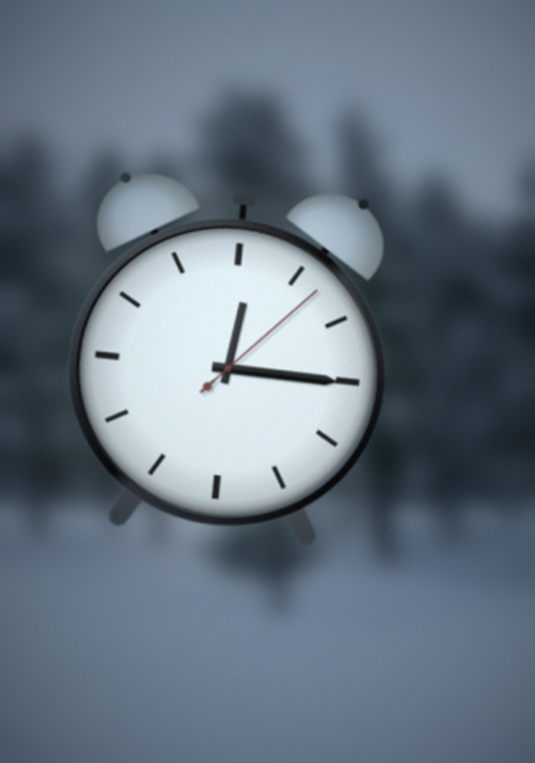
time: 12:15:07
